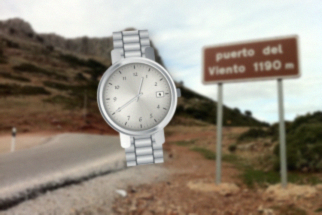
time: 12:40
